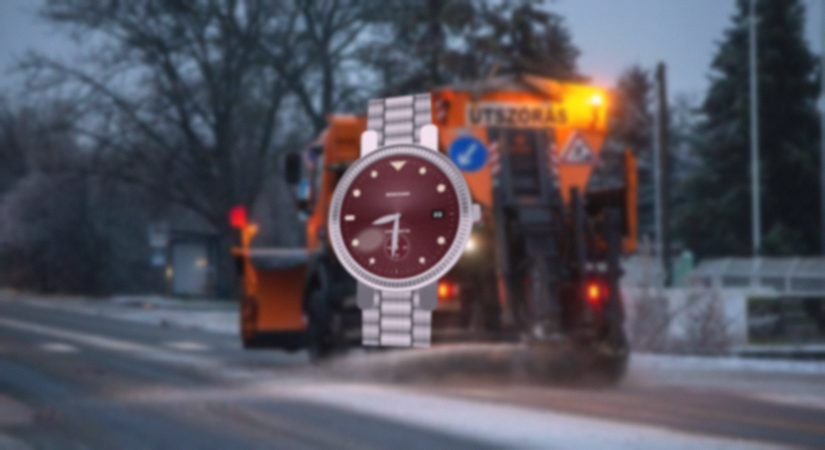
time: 8:31
